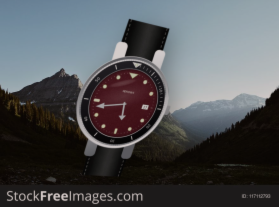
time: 5:43
